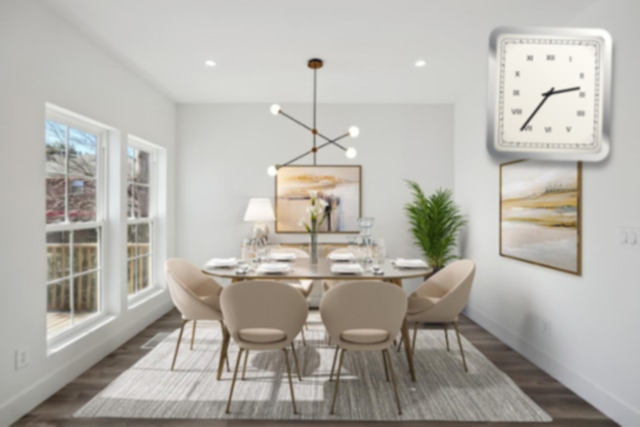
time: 2:36
